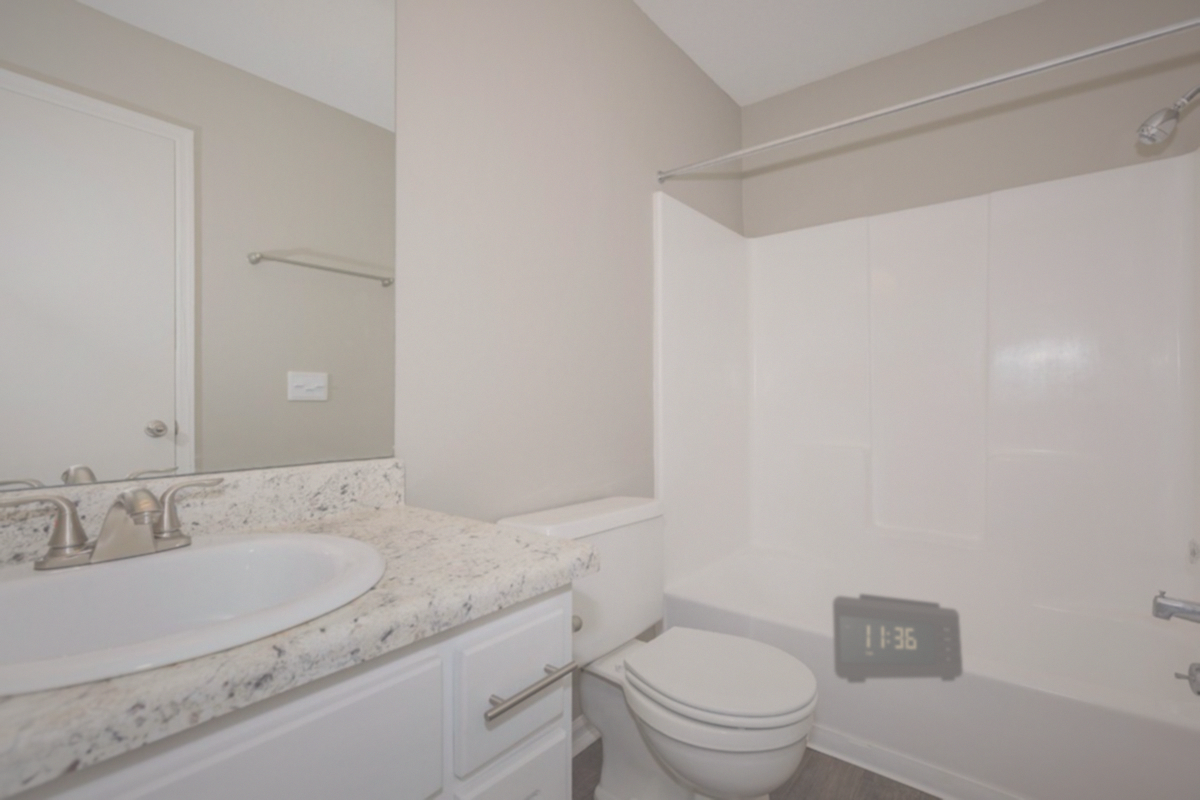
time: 11:36
